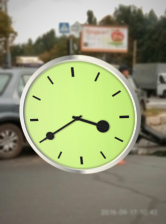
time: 3:40
